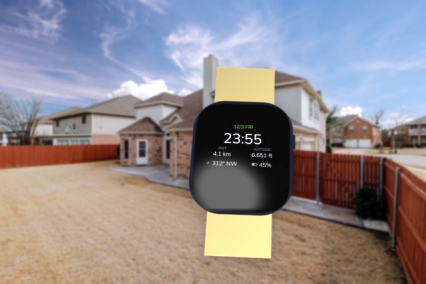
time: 23:55
